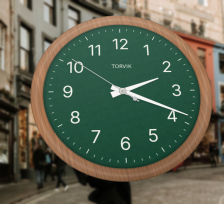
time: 2:18:51
